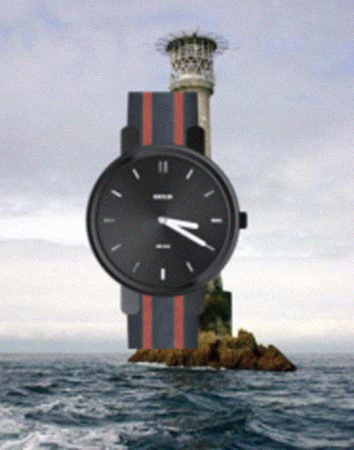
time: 3:20
